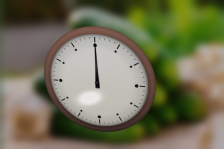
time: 12:00
